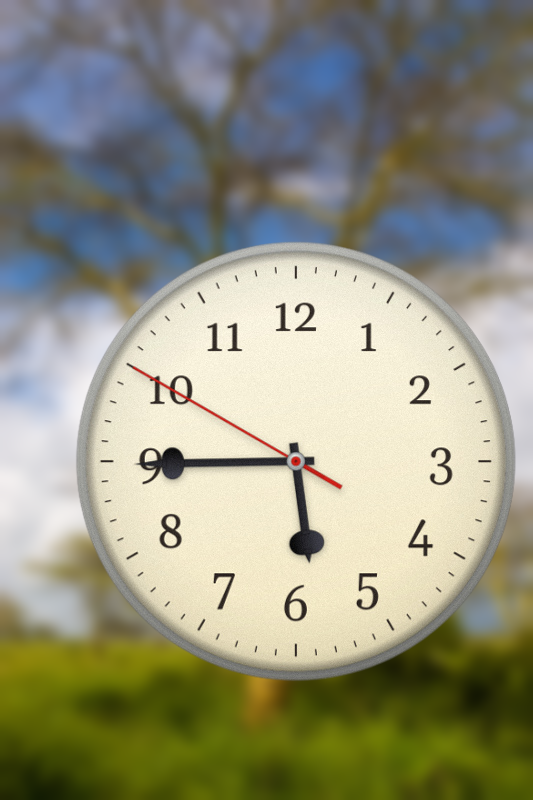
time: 5:44:50
